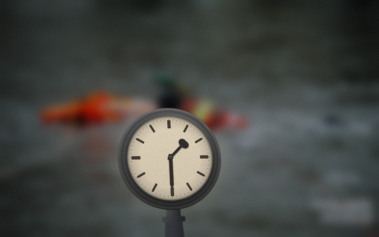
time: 1:30
